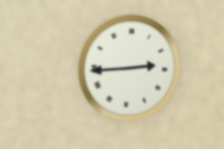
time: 2:44
